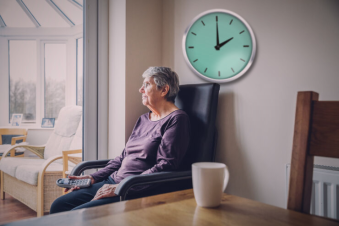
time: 2:00
